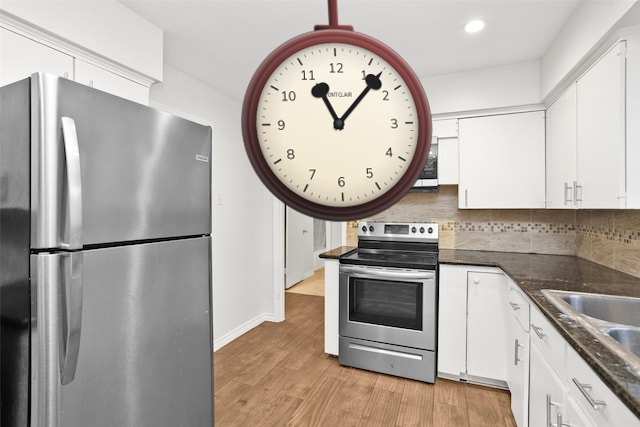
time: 11:07
